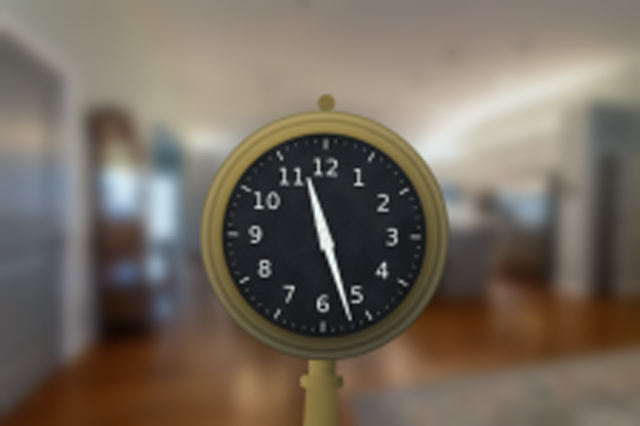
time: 11:27
